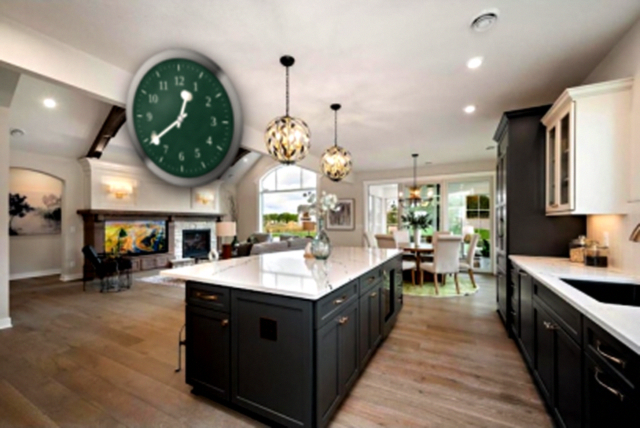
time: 12:39
